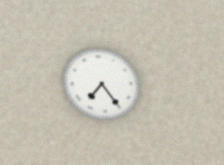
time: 7:25
